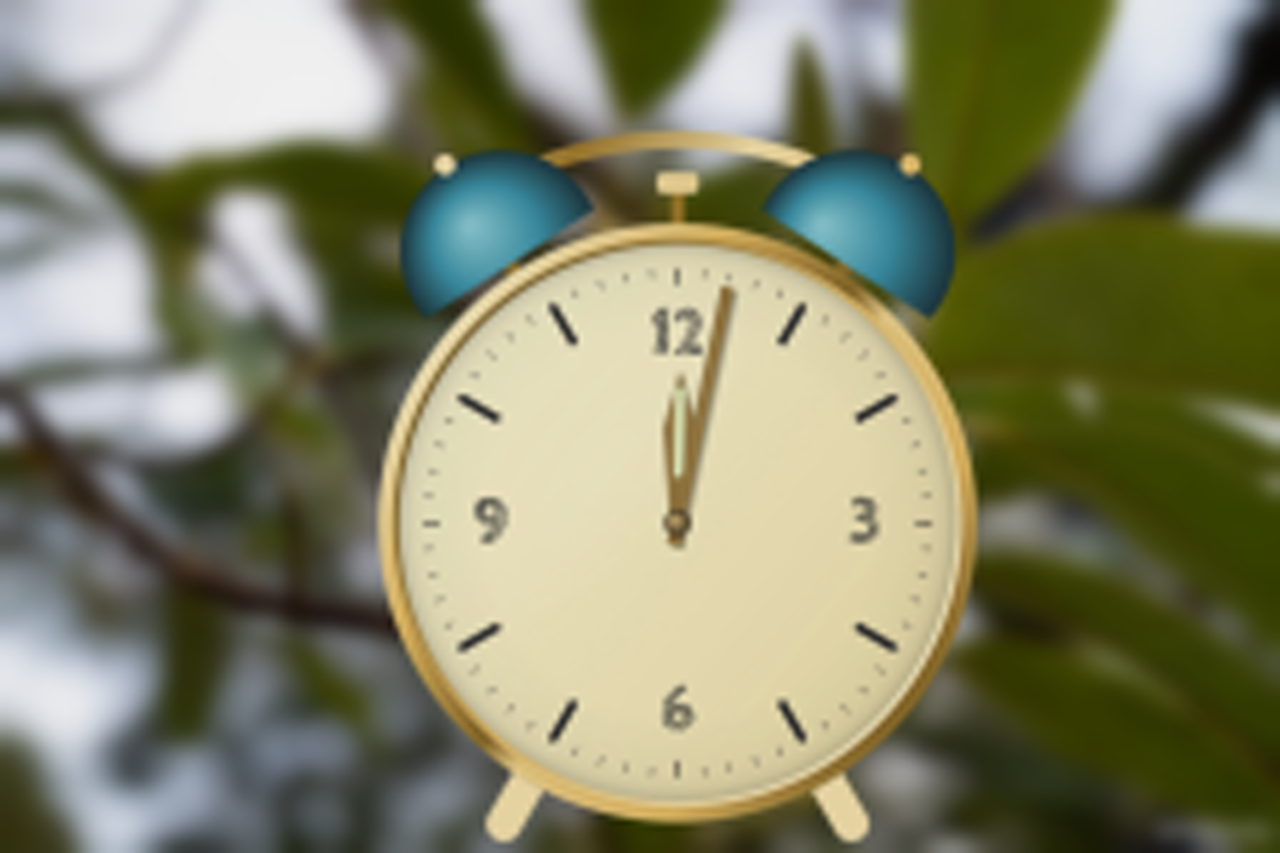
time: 12:02
